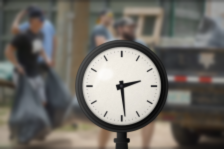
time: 2:29
